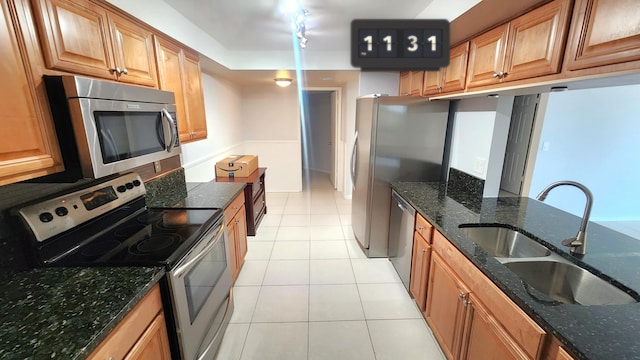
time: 11:31
